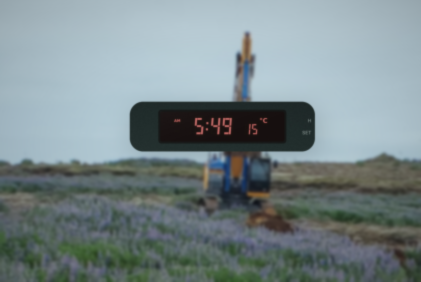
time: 5:49
